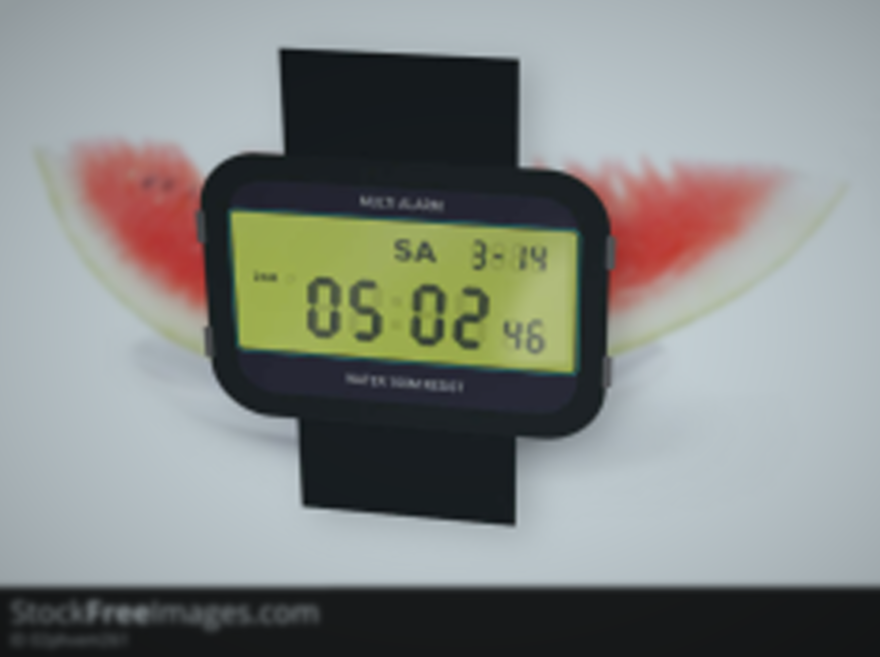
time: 5:02:46
